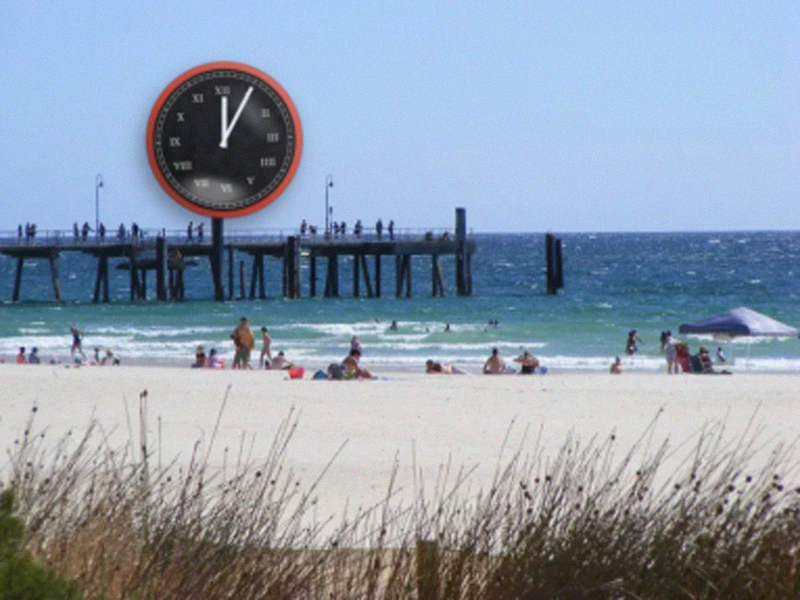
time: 12:05
